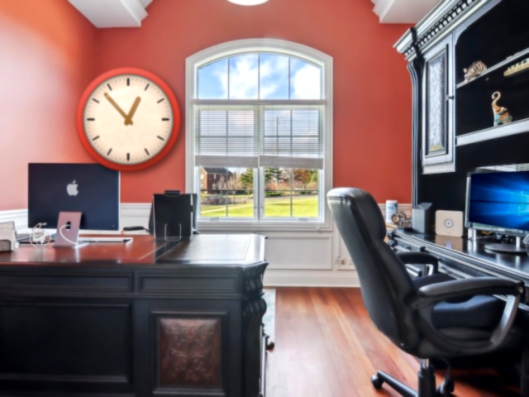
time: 12:53
